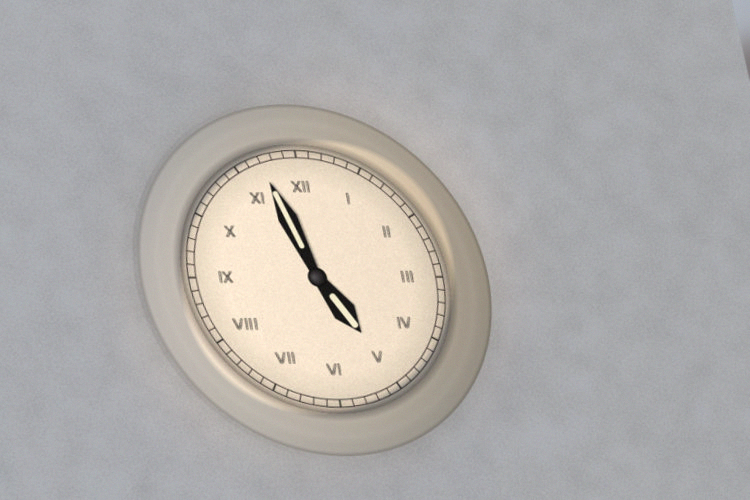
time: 4:57
